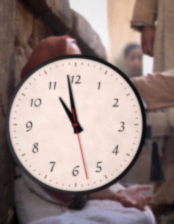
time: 10:58:28
